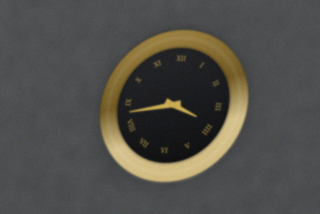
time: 3:43
